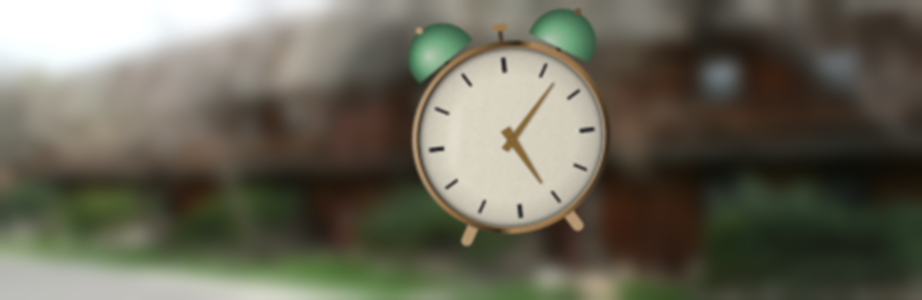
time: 5:07
